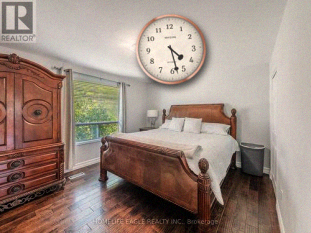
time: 4:28
